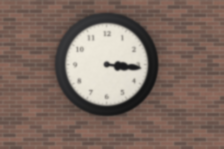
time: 3:16
